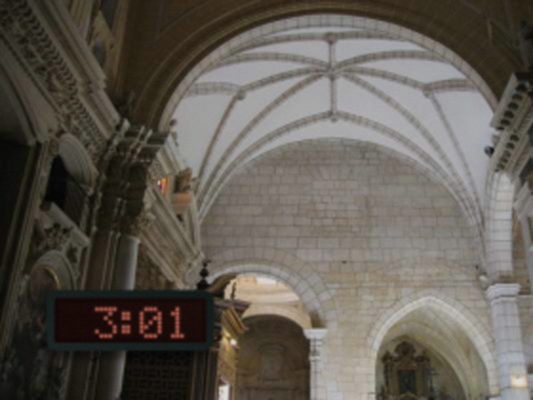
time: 3:01
